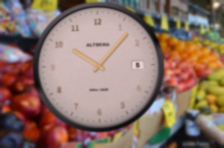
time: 10:07
